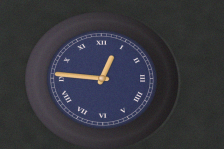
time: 12:46
